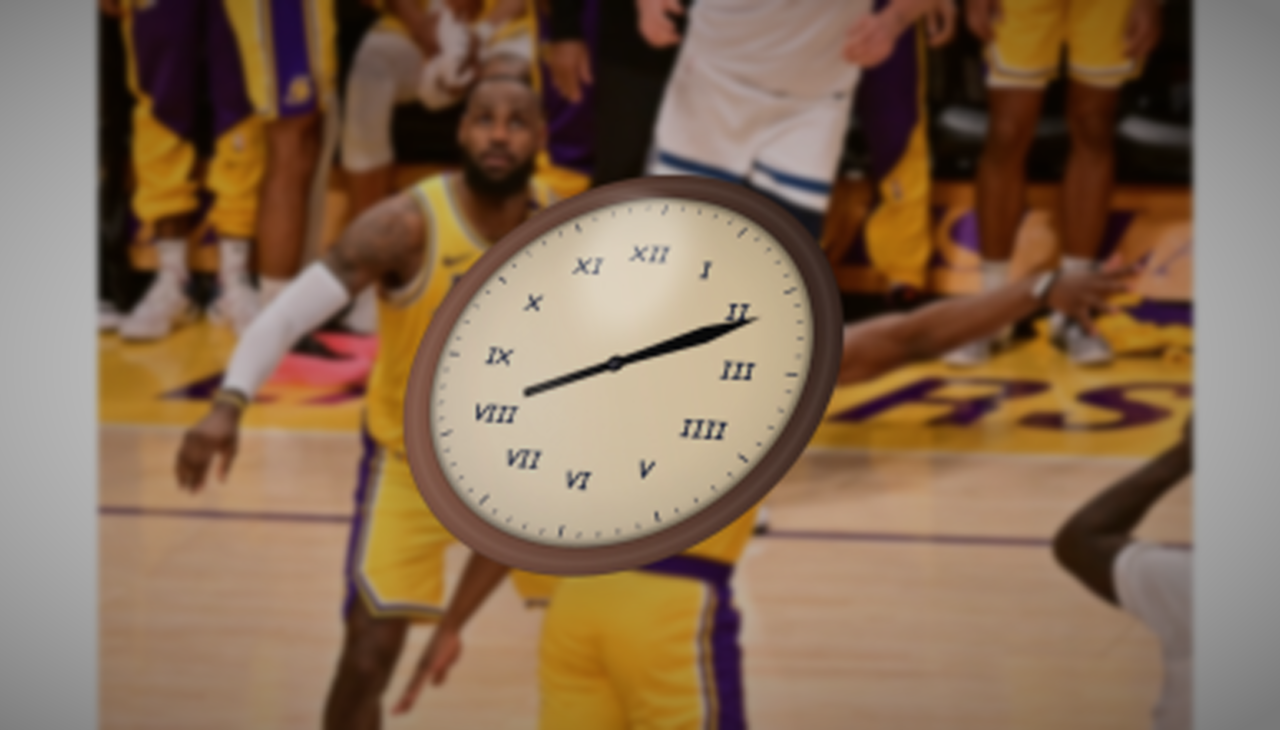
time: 8:11
